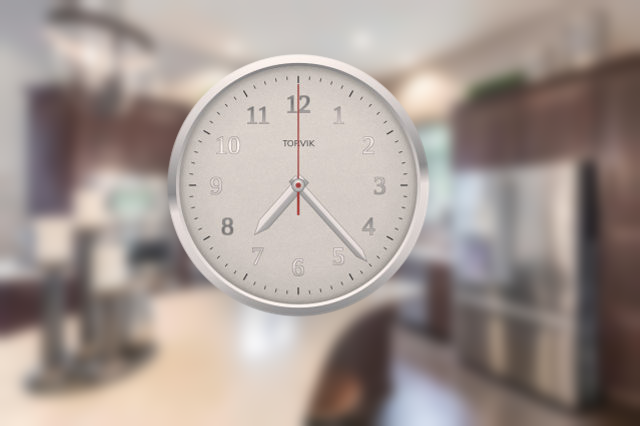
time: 7:23:00
